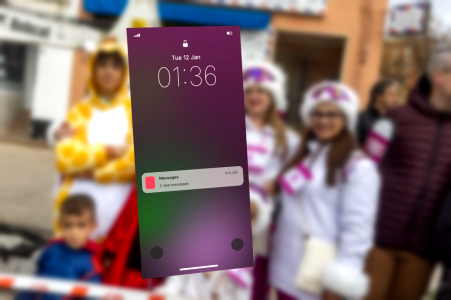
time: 1:36
